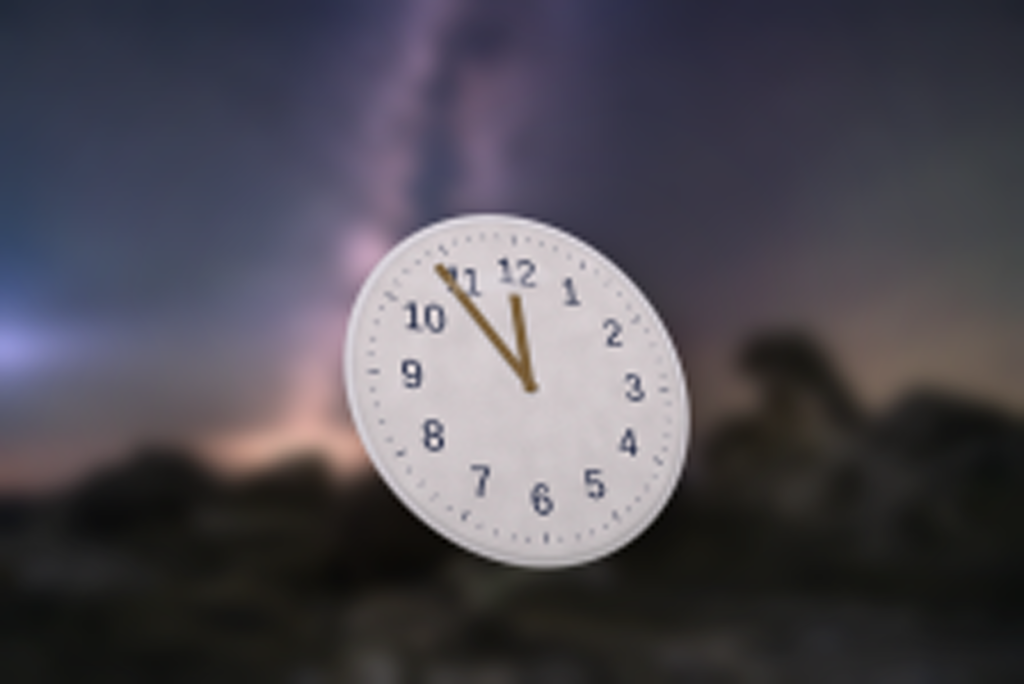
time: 11:54
